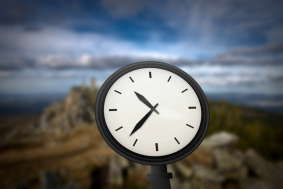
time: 10:37
